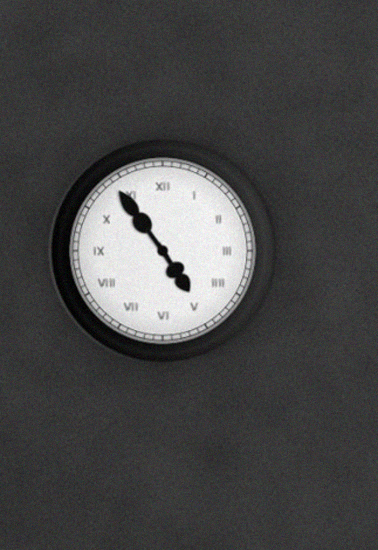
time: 4:54
